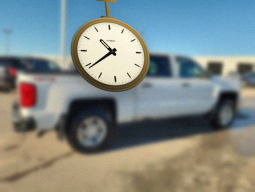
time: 10:39
